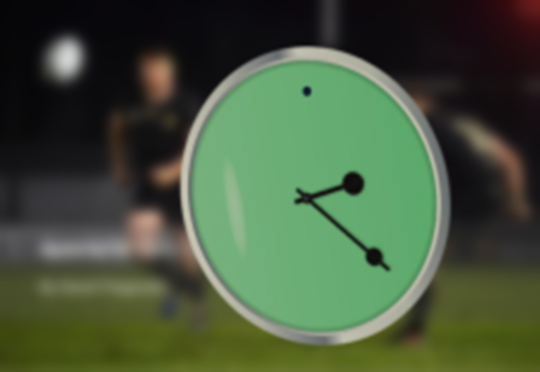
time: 2:21
